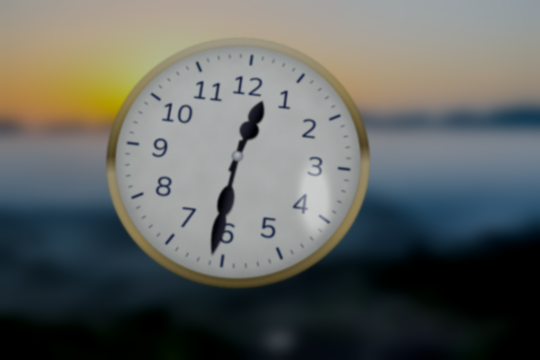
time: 12:31
